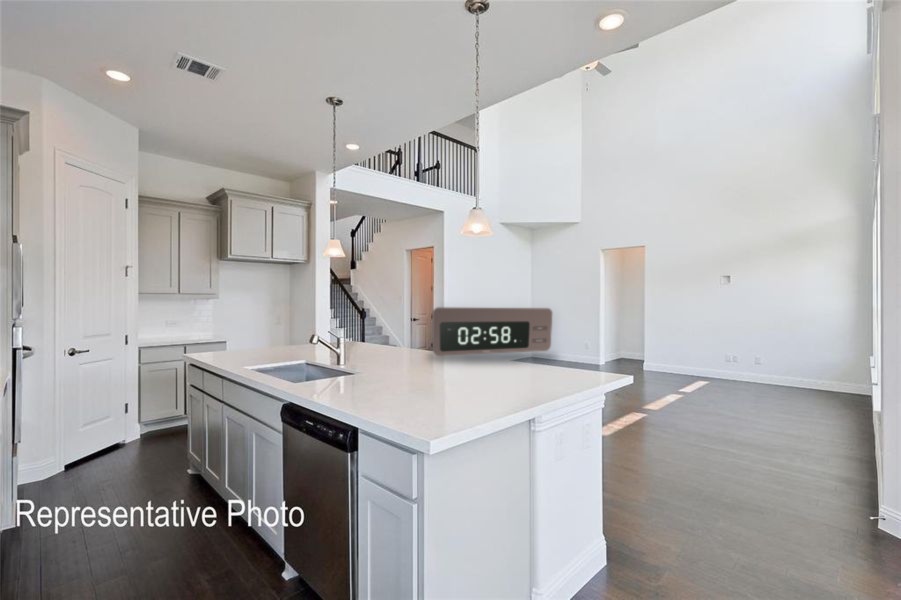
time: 2:58
